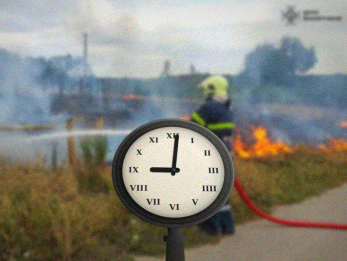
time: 9:01
